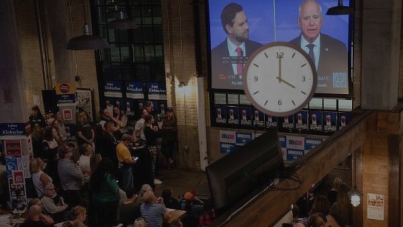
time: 4:00
